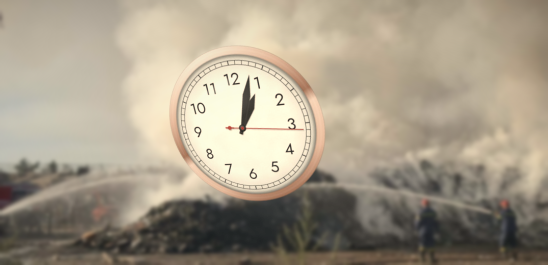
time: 1:03:16
